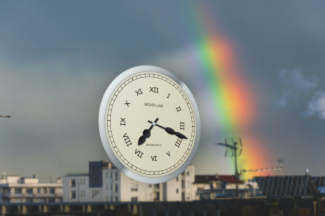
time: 7:18
